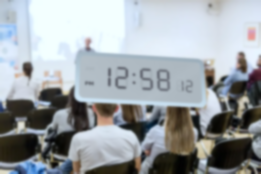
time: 12:58:12
